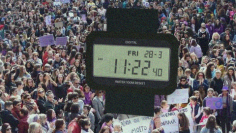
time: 11:22:40
